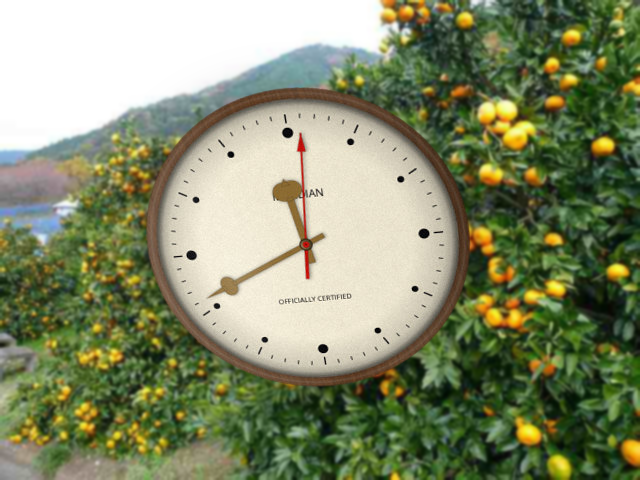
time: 11:41:01
